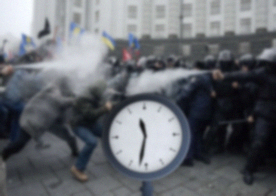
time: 11:32
